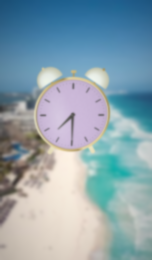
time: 7:30
